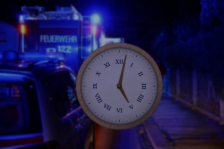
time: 5:02
